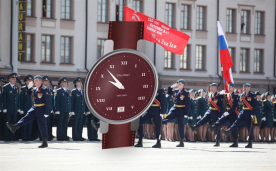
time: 9:53
